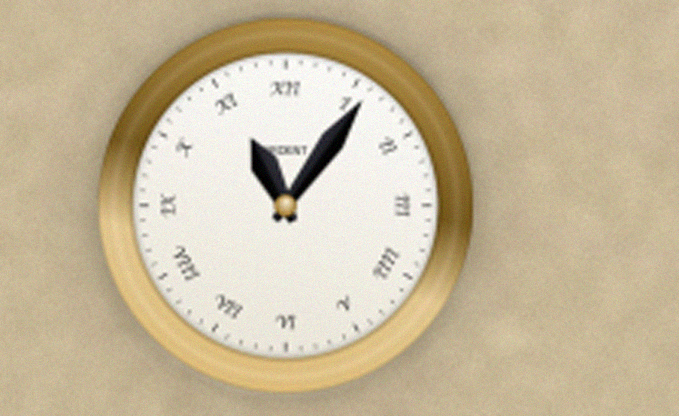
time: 11:06
